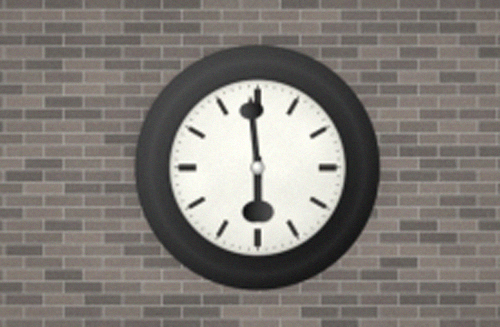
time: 5:59
